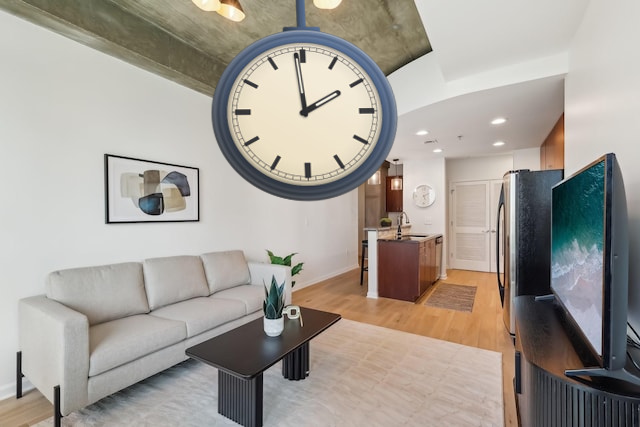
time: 1:59
